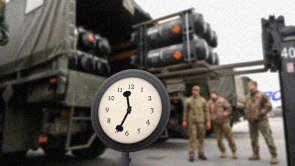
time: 11:34
